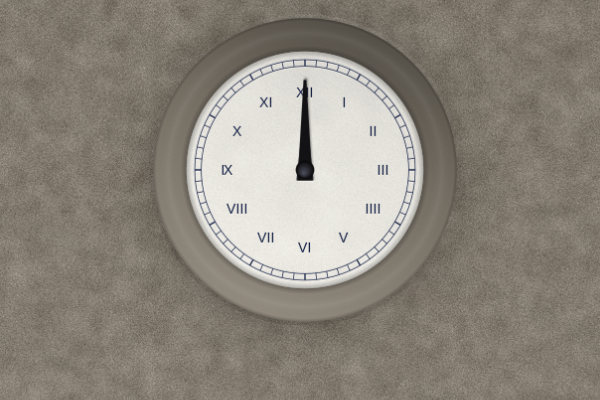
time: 12:00
